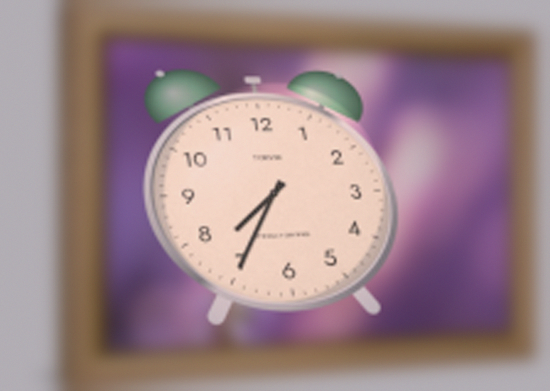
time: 7:35
